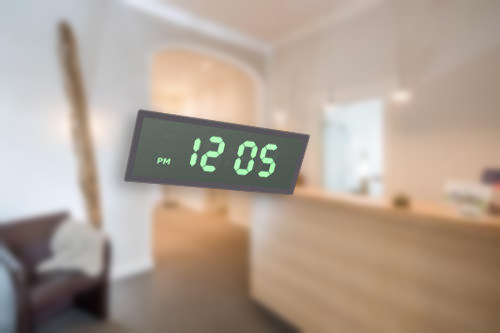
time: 12:05
